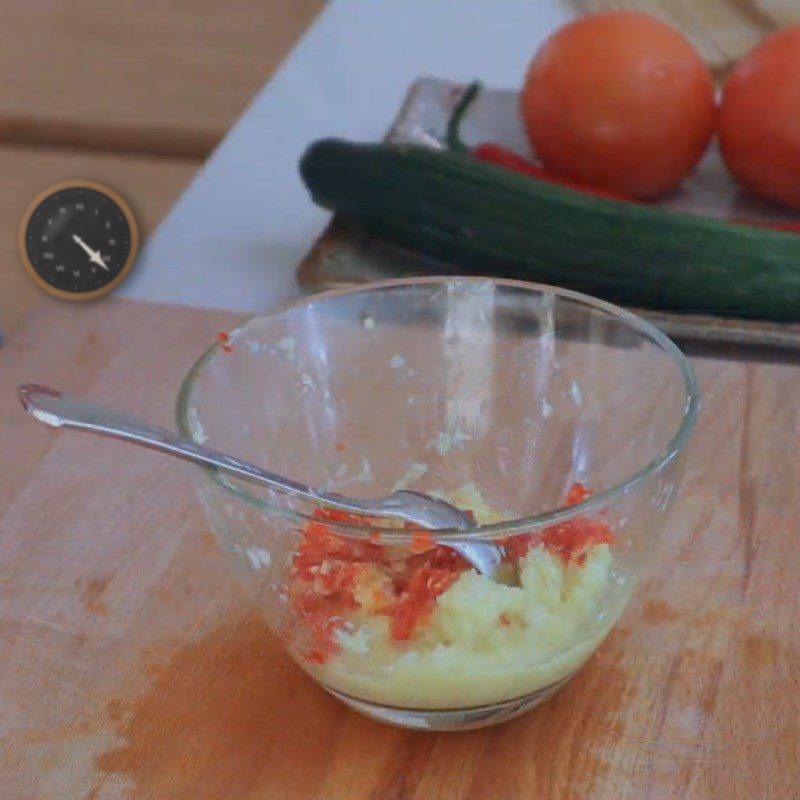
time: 4:22
